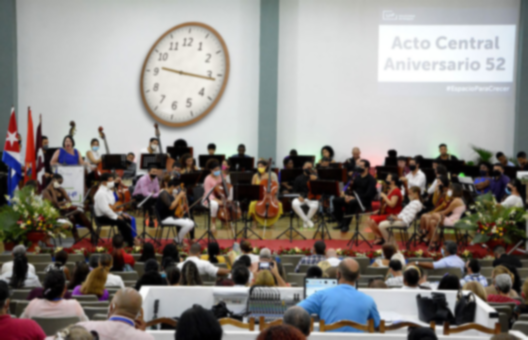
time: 9:16
